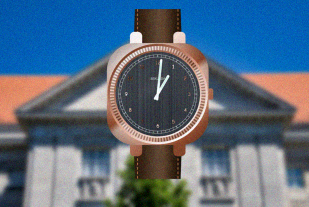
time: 1:01
